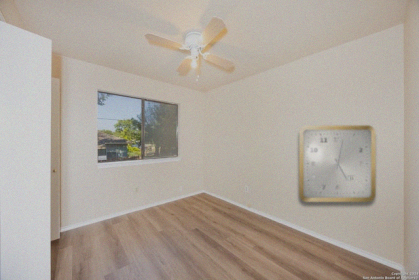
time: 5:02
